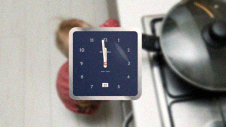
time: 11:59
